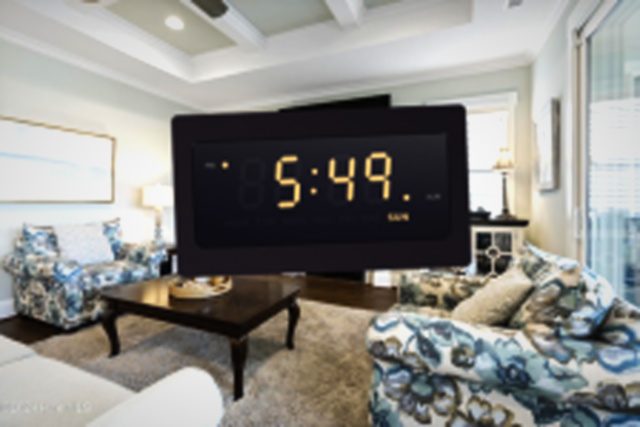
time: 5:49
